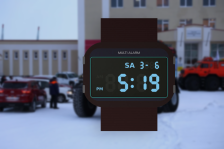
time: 5:19
